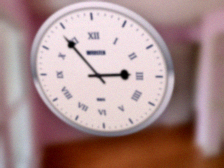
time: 2:54
